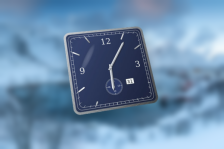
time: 6:06
